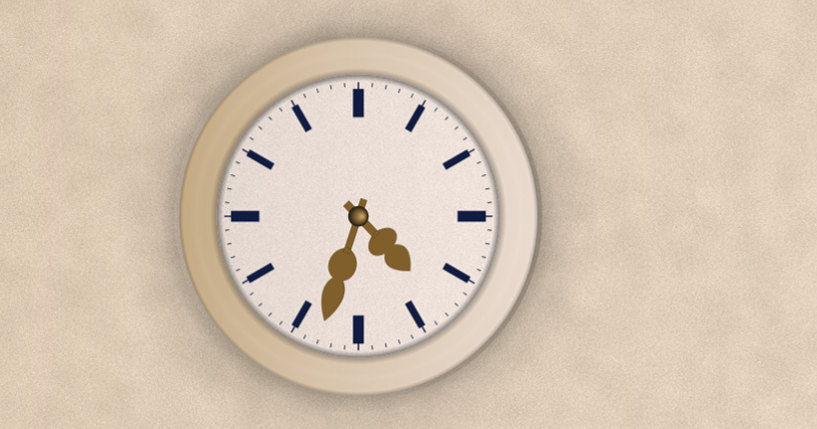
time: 4:33
